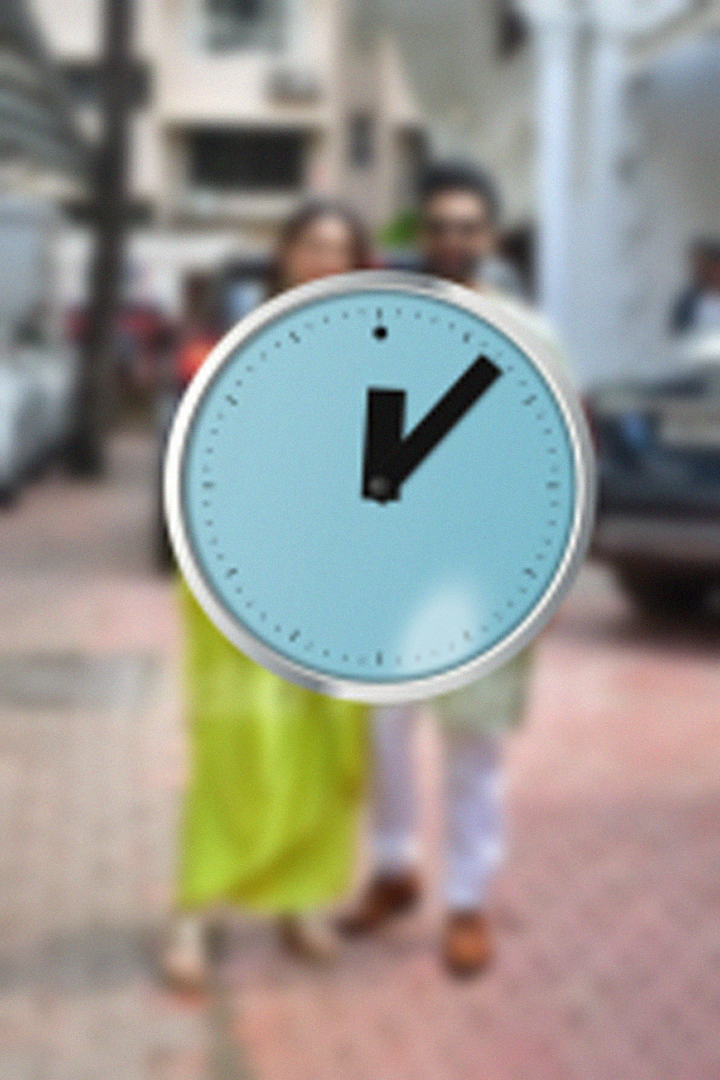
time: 12:07
